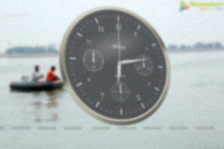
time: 6:13
